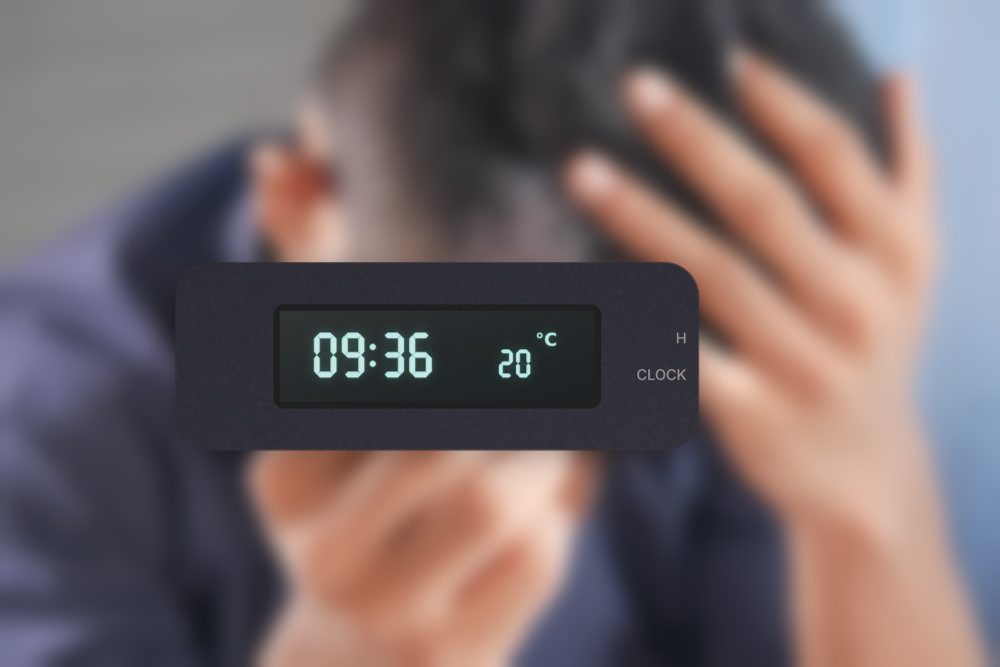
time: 9:36
